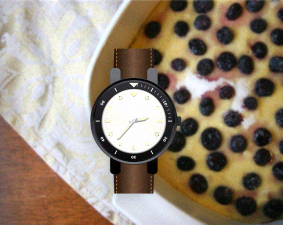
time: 2:37
